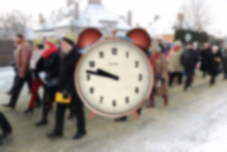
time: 9:47
